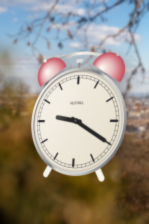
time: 9:20
